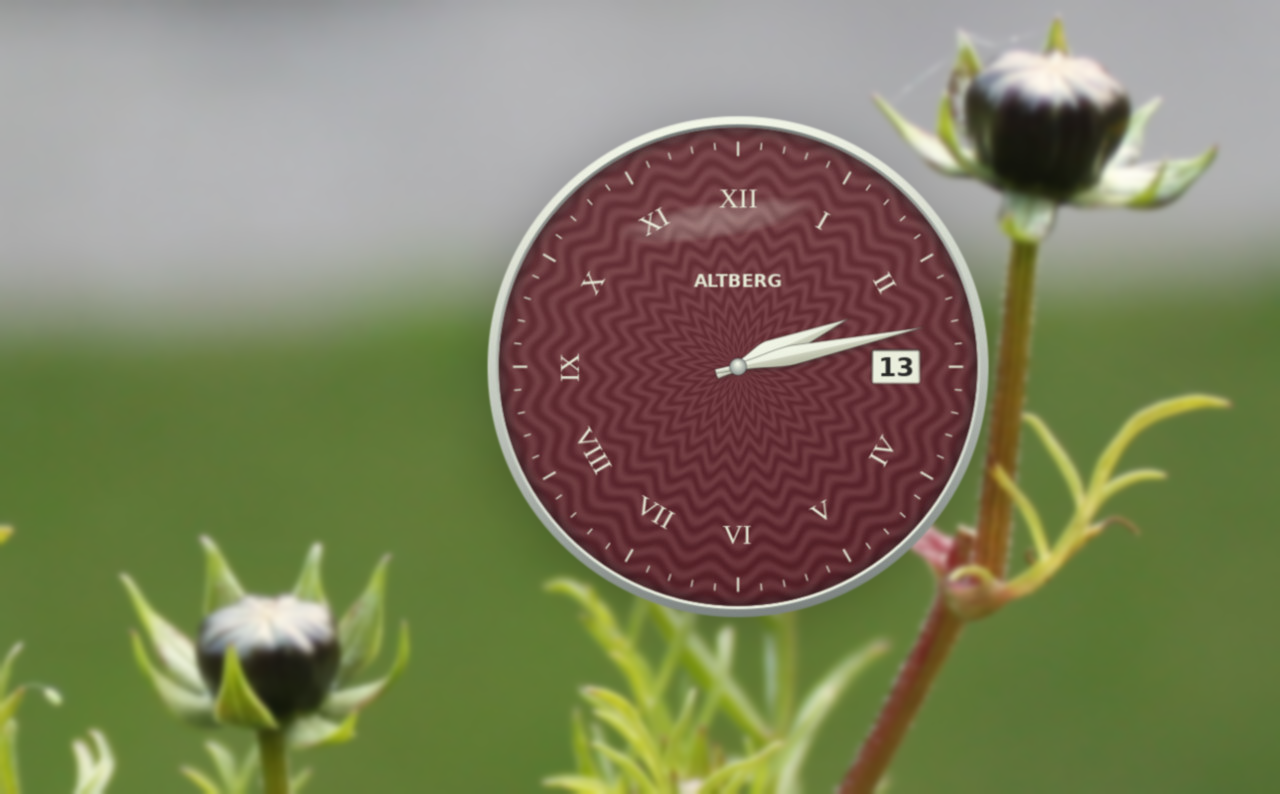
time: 2:13
